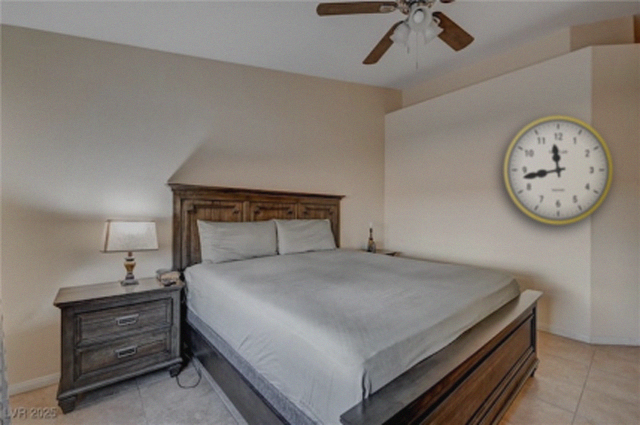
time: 11:43
